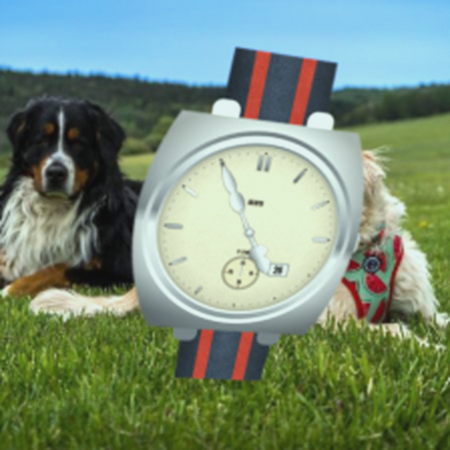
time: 4:55
